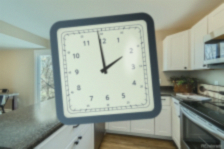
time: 1:59
